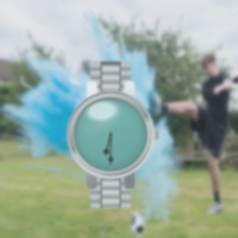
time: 6:30
